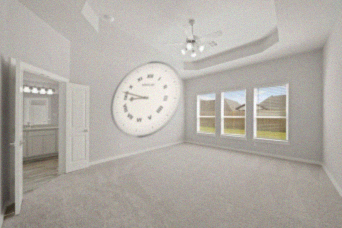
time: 8:47
